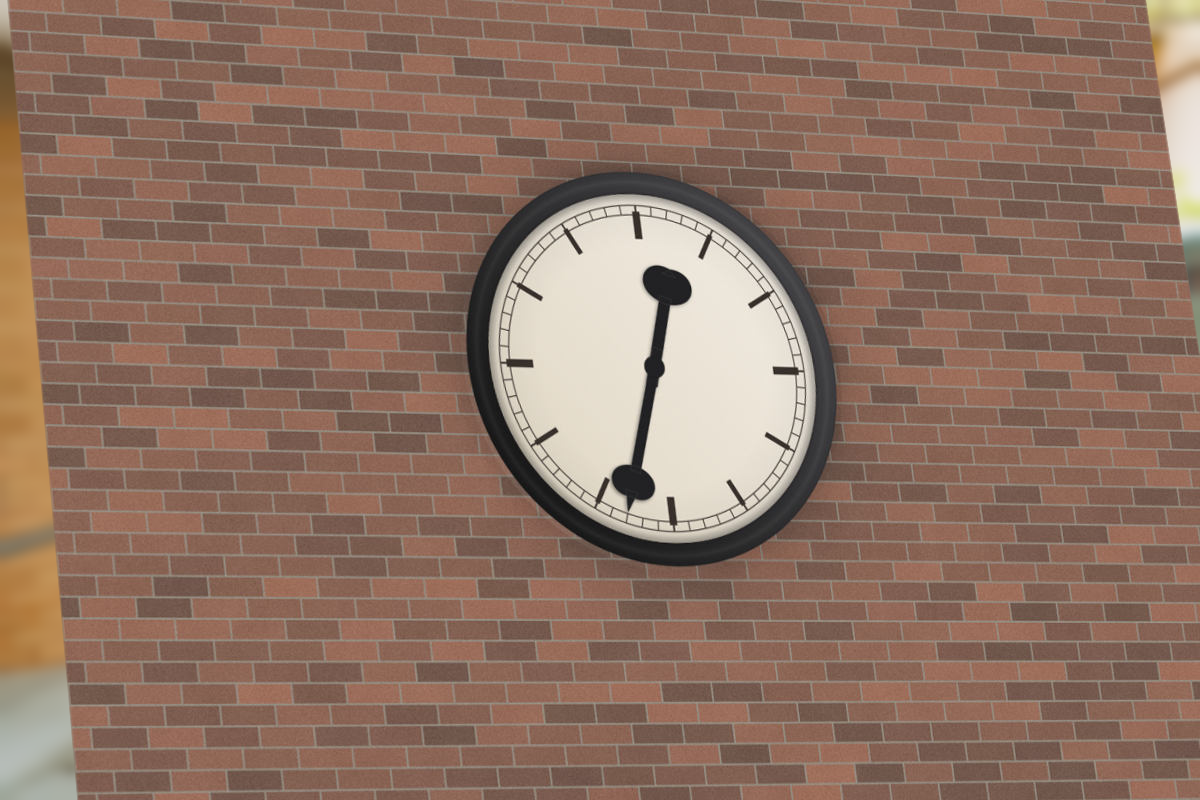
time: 12:33
